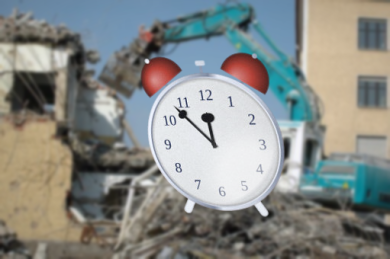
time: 11:53
